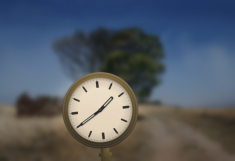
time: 1:40
